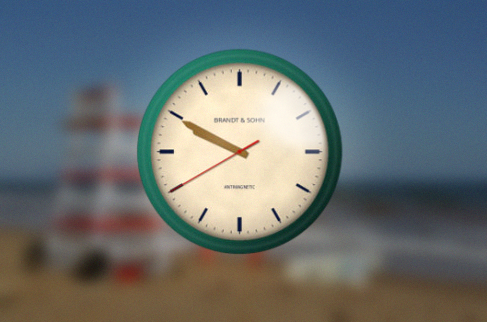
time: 9:49:40
